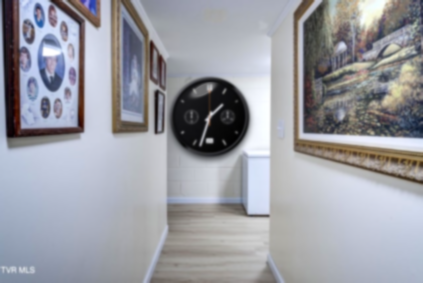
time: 1:33
